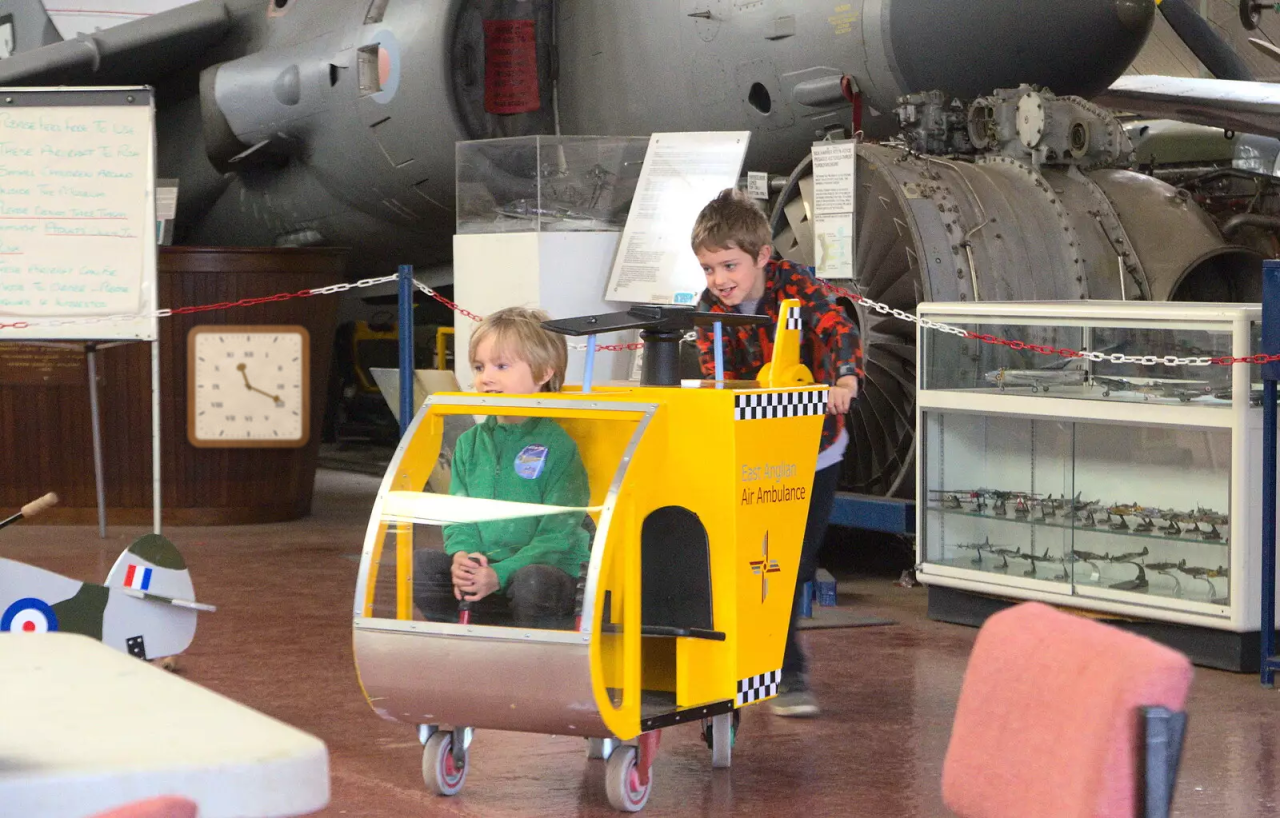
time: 11:19
